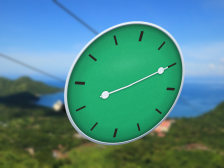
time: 8:10
